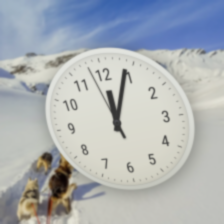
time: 12:03:58
